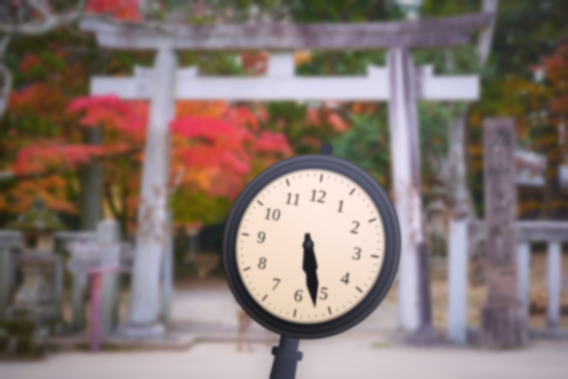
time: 5:27
